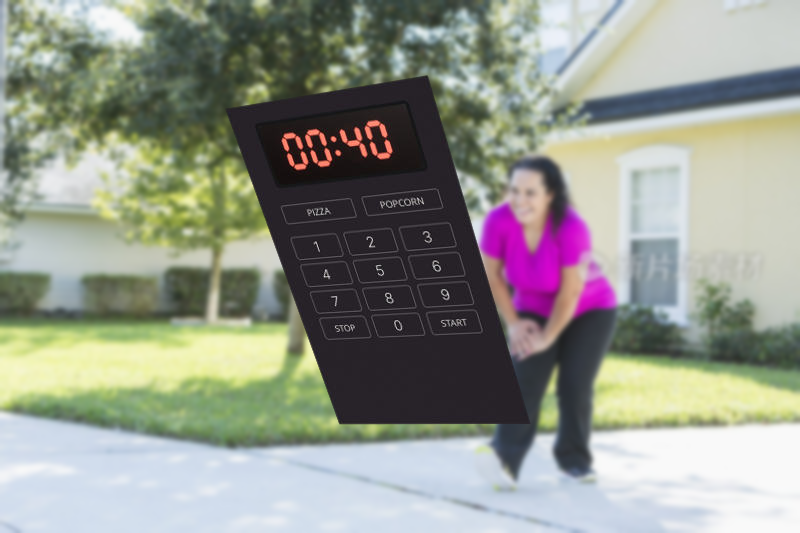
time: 0:40
